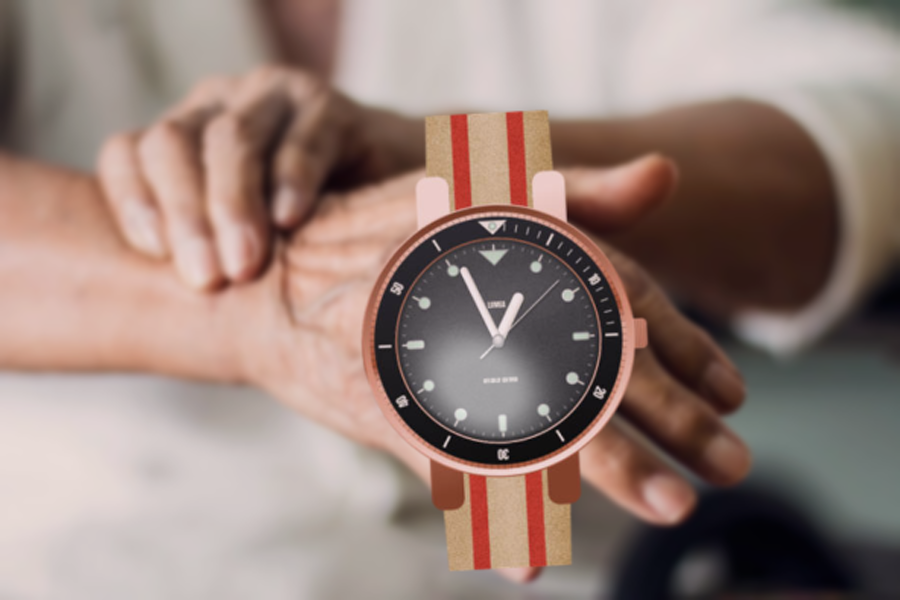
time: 12:56:08
